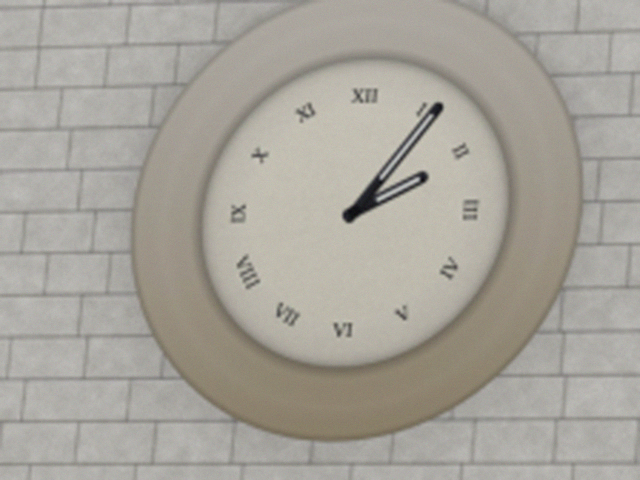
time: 2:06
